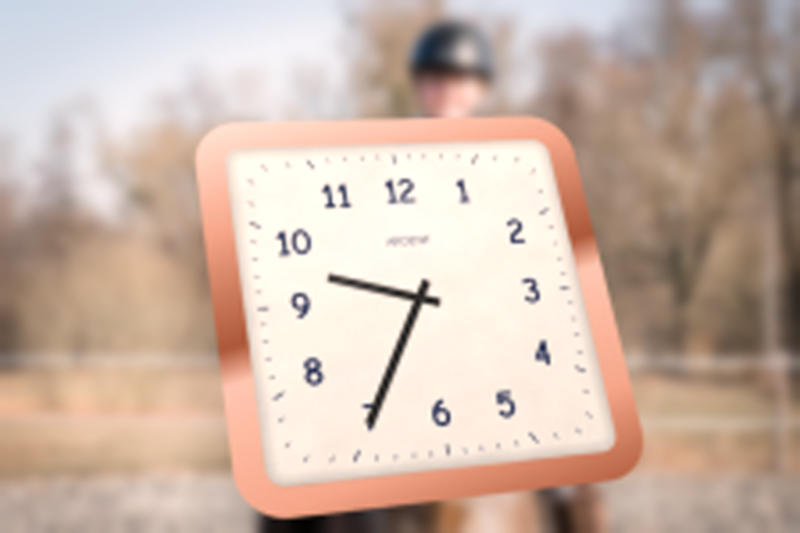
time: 9:35
